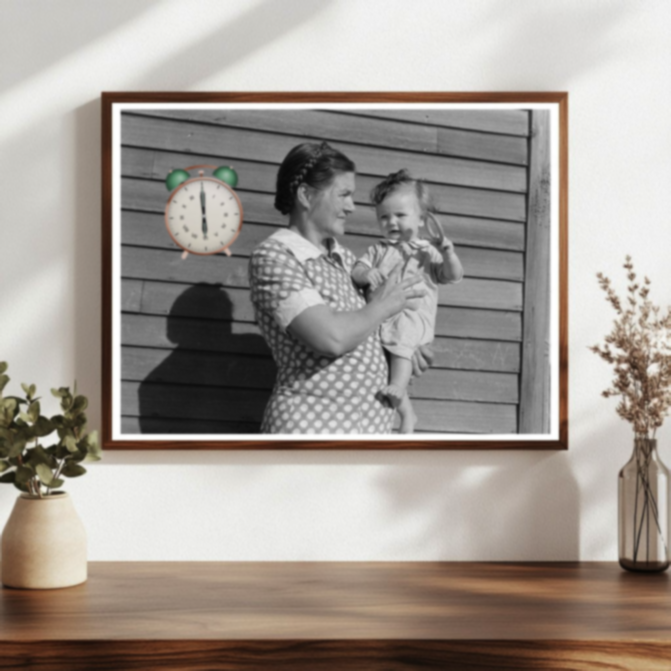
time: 6:00
